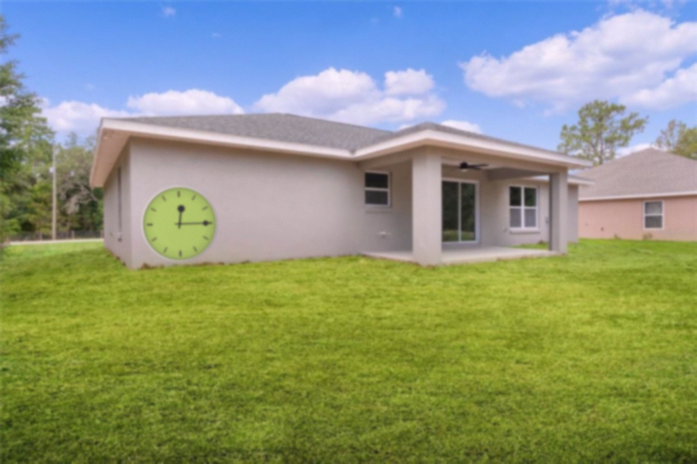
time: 12:15
